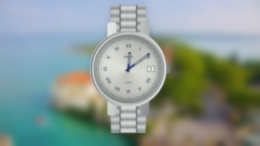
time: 12:09
